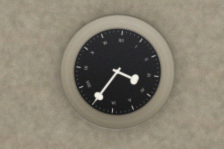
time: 3:35
